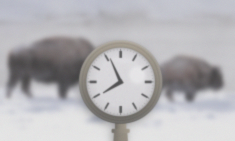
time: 7:56
